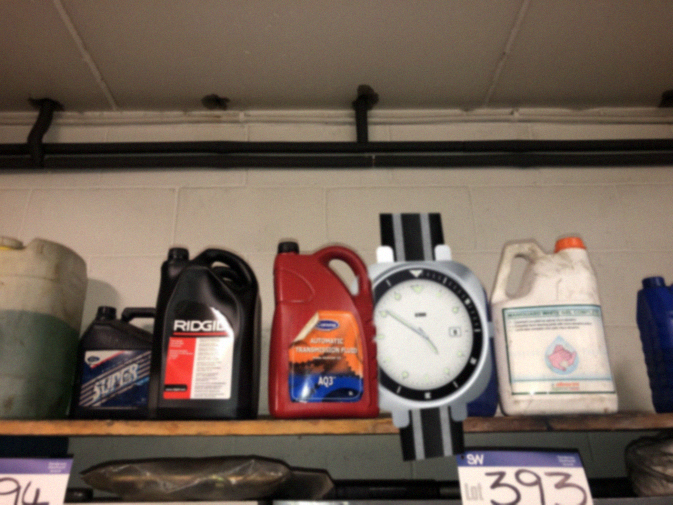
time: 4:51
